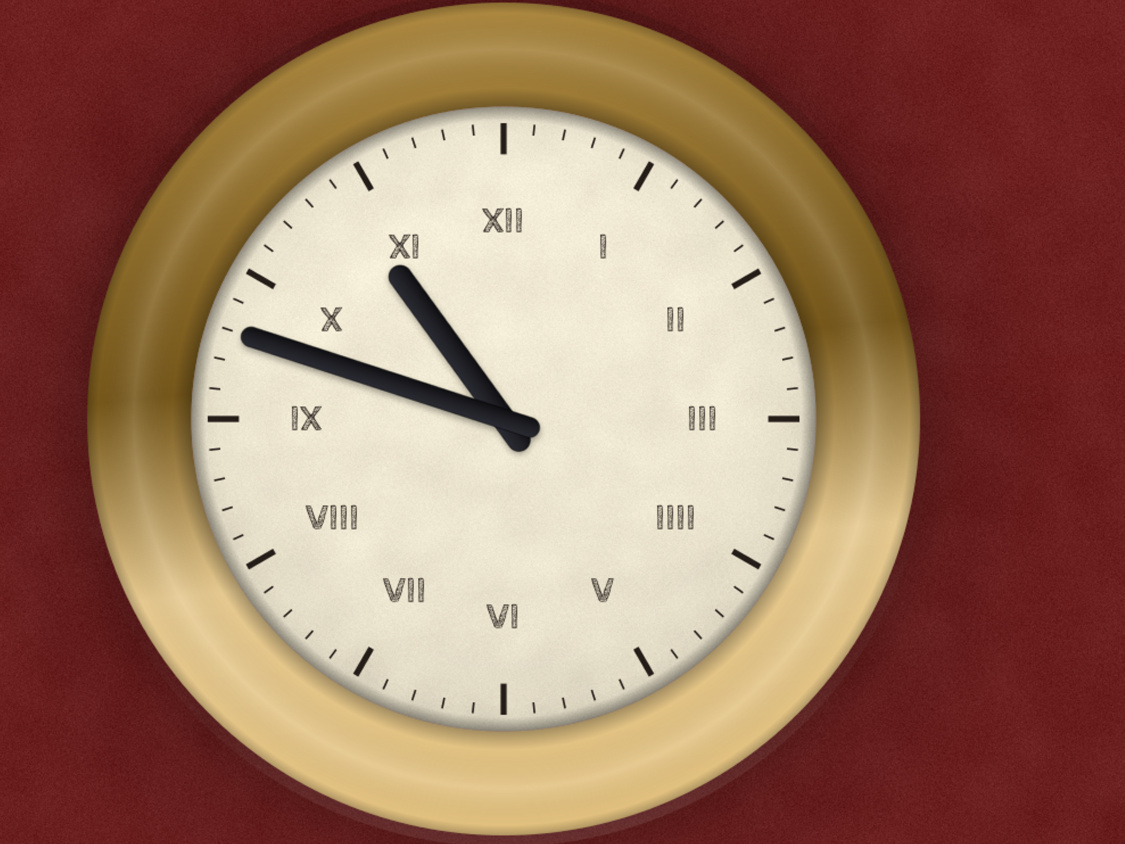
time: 10:48
